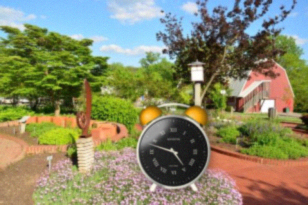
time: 4:48
